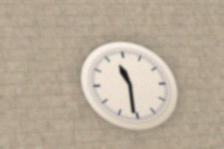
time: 11:31
